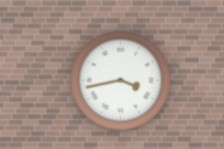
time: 3:43
